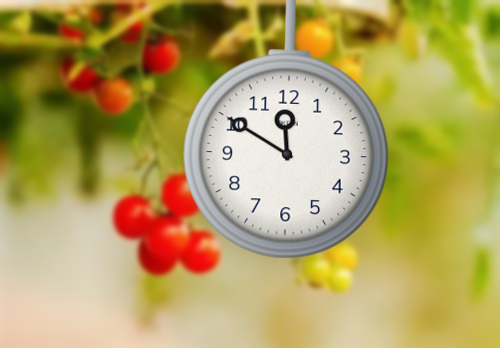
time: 11:50
